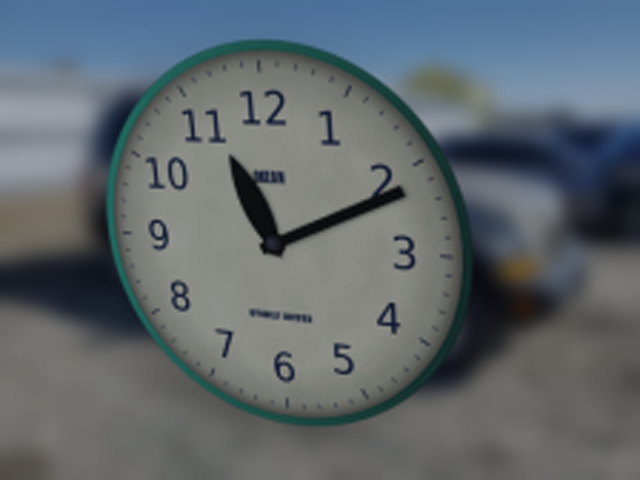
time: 11:11
